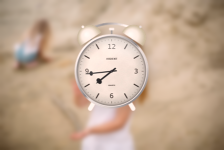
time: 7:44
